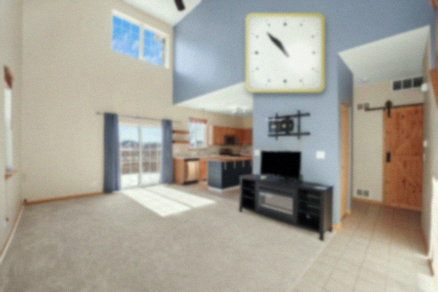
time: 10:53
